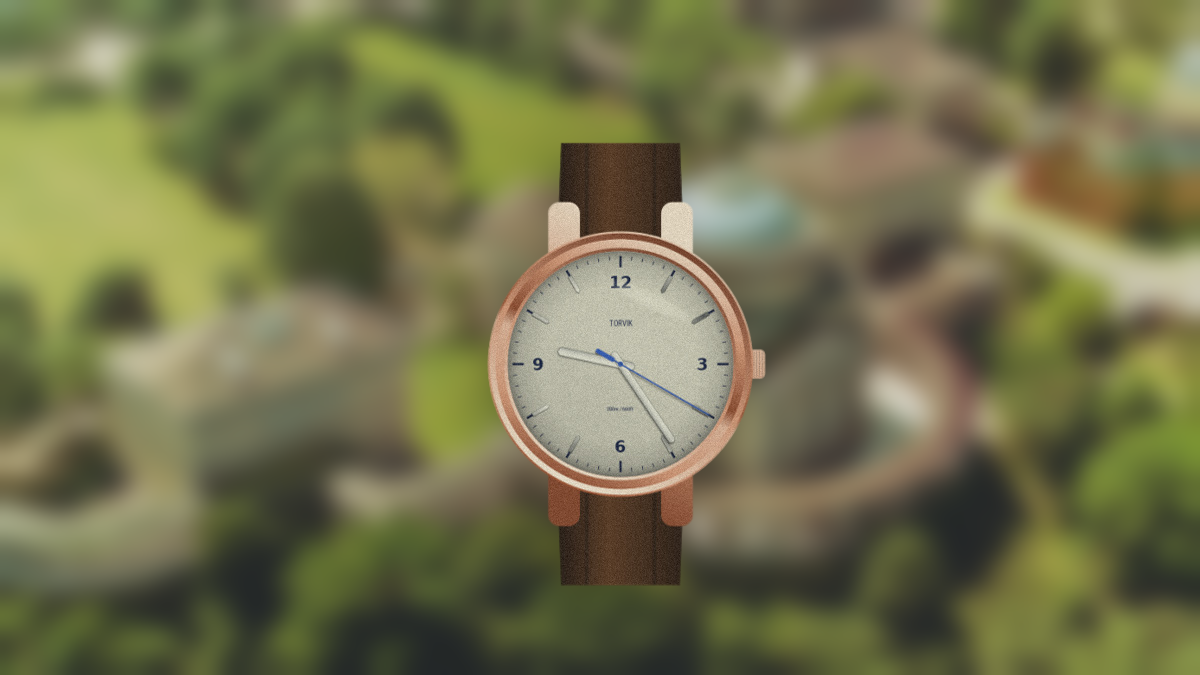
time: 9:24:20
